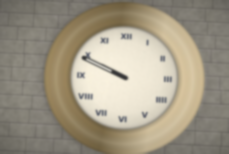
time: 9:49
